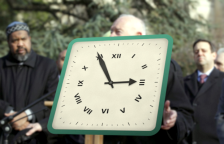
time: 2:55
